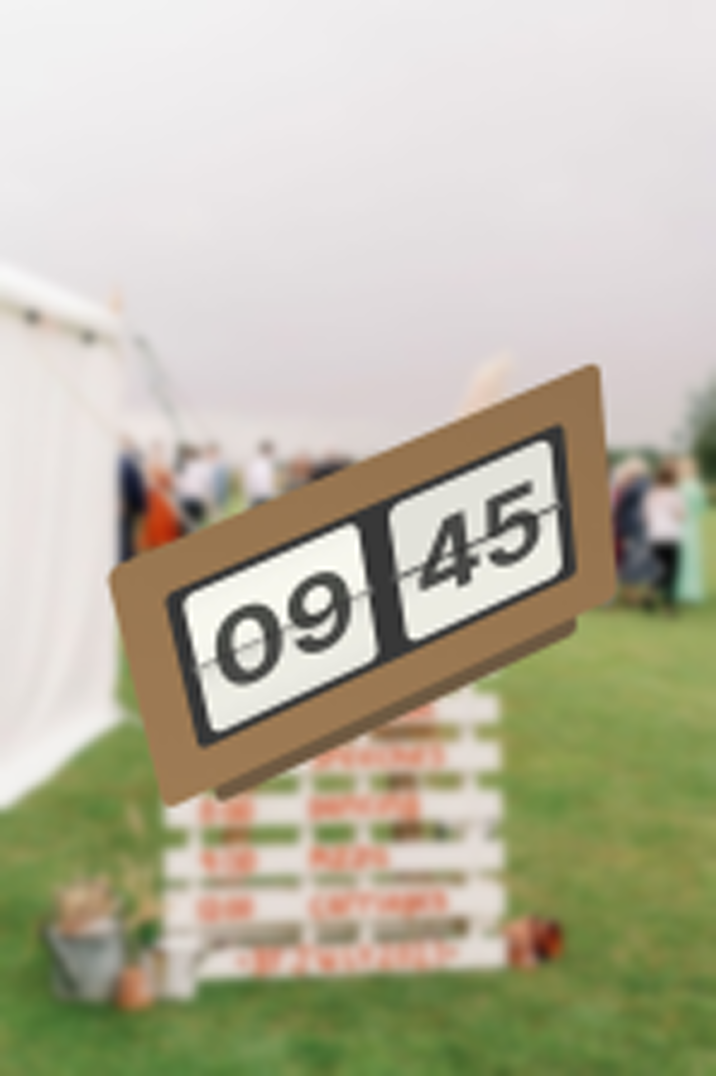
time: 9:45
